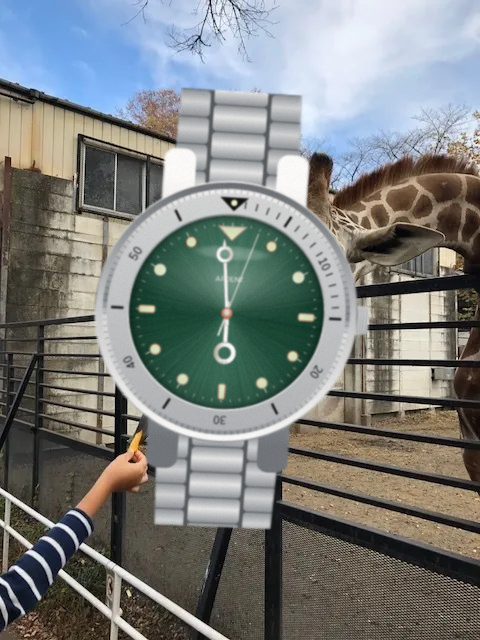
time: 5:59:03
